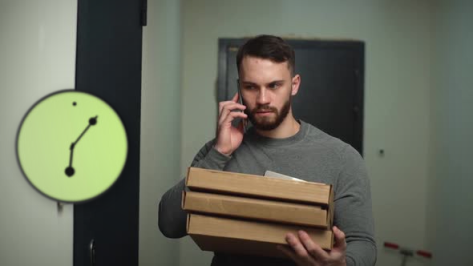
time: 6:06
